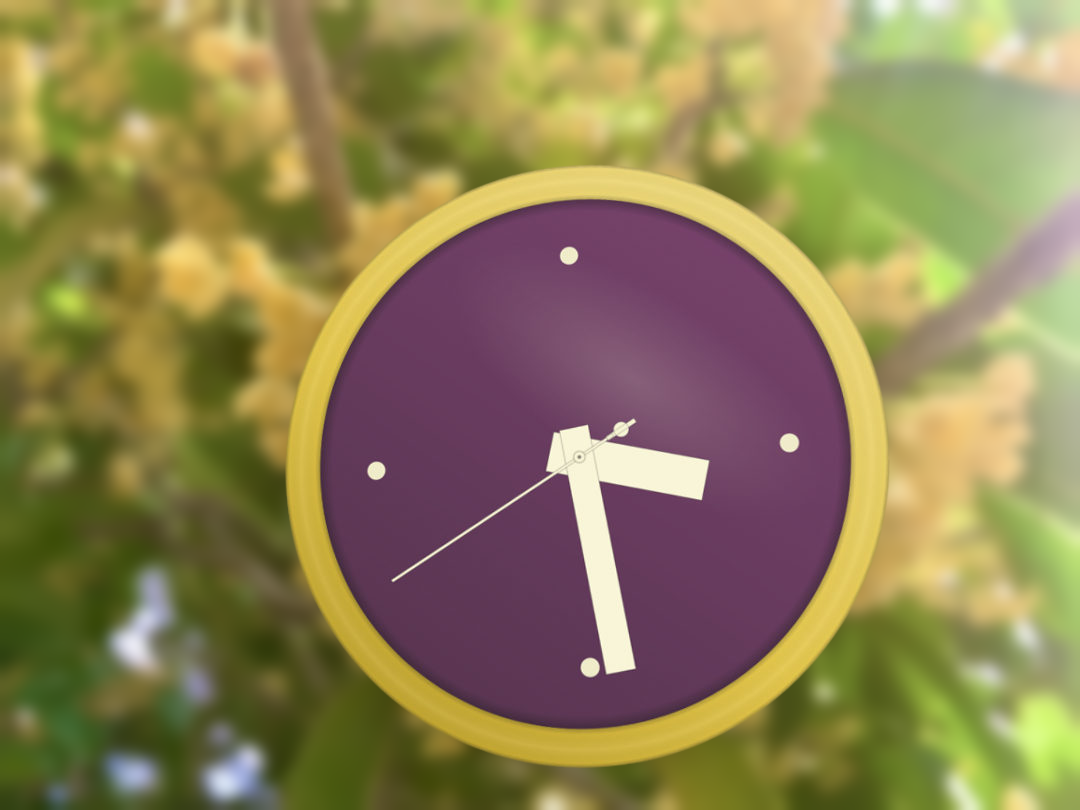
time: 3:28:40
